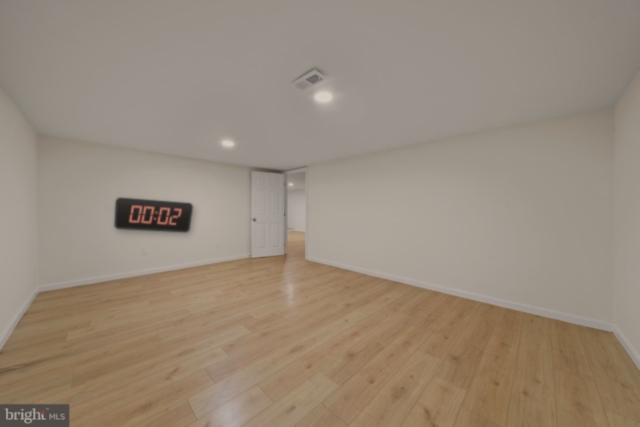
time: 0:02
